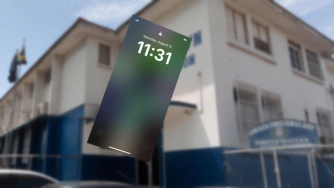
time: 11:31
